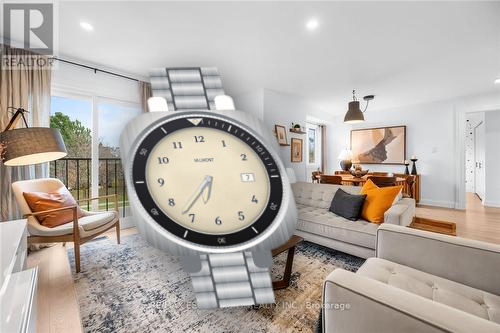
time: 6:37
